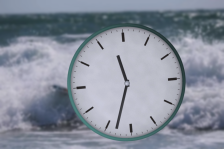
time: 11:33
